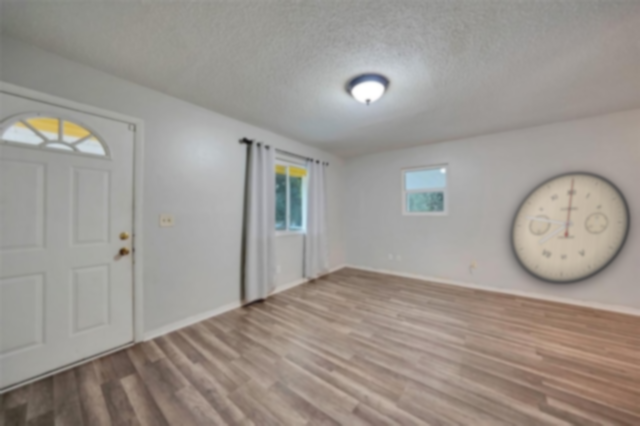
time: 7:47
